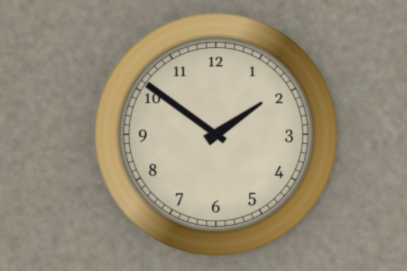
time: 1:51
